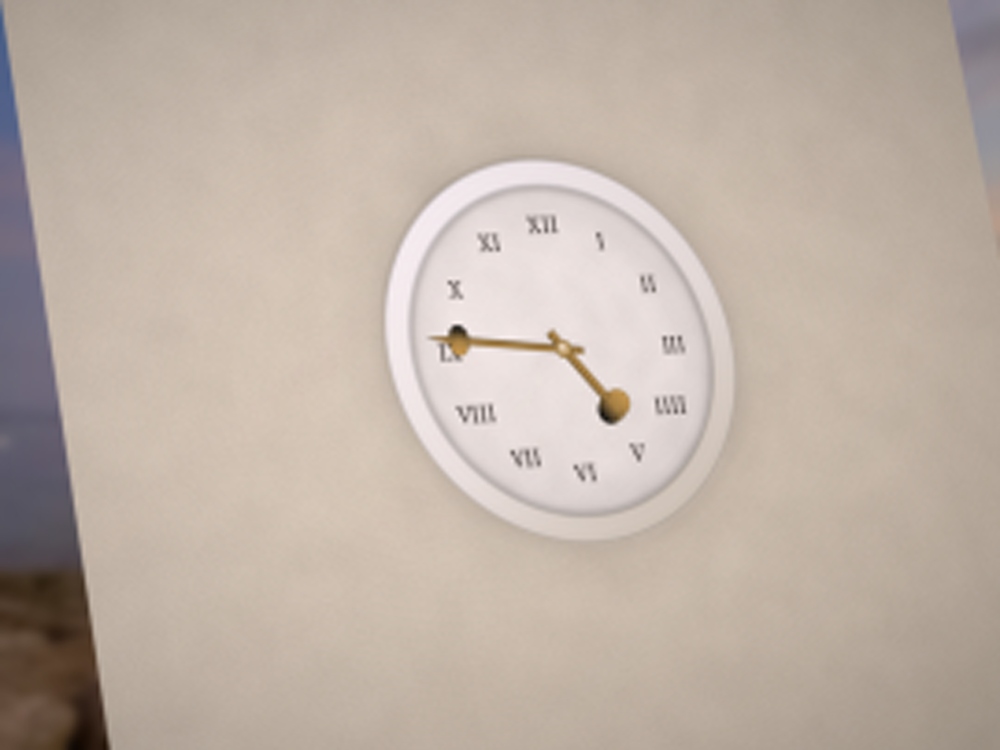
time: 4:46
